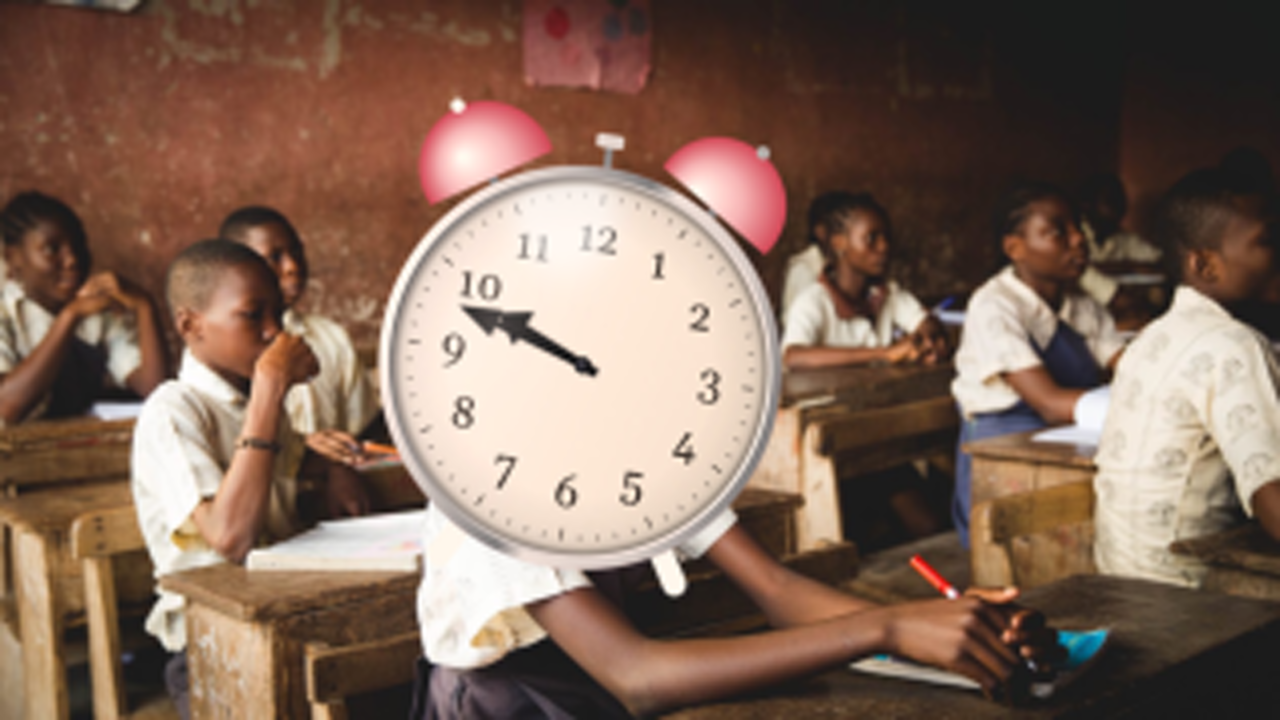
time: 9:48
